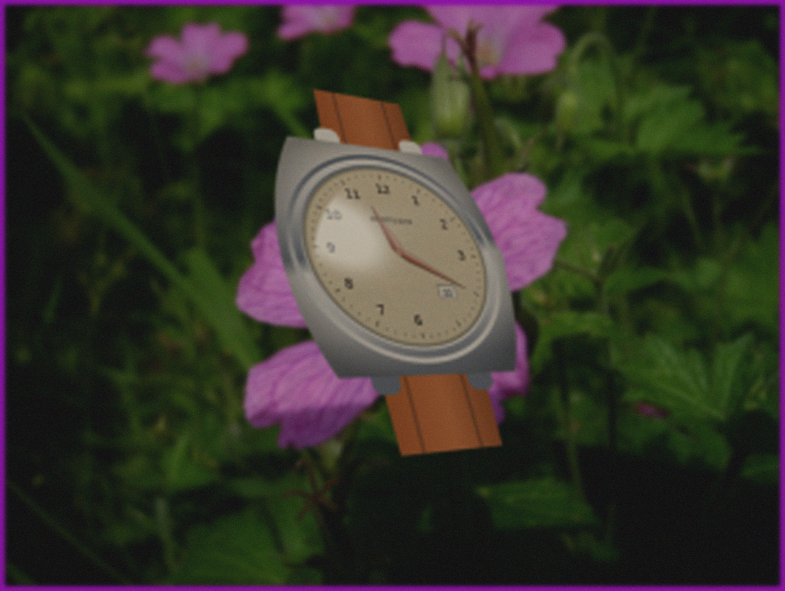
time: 11:20
